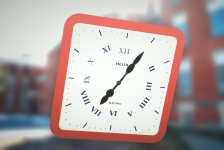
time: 7:05
